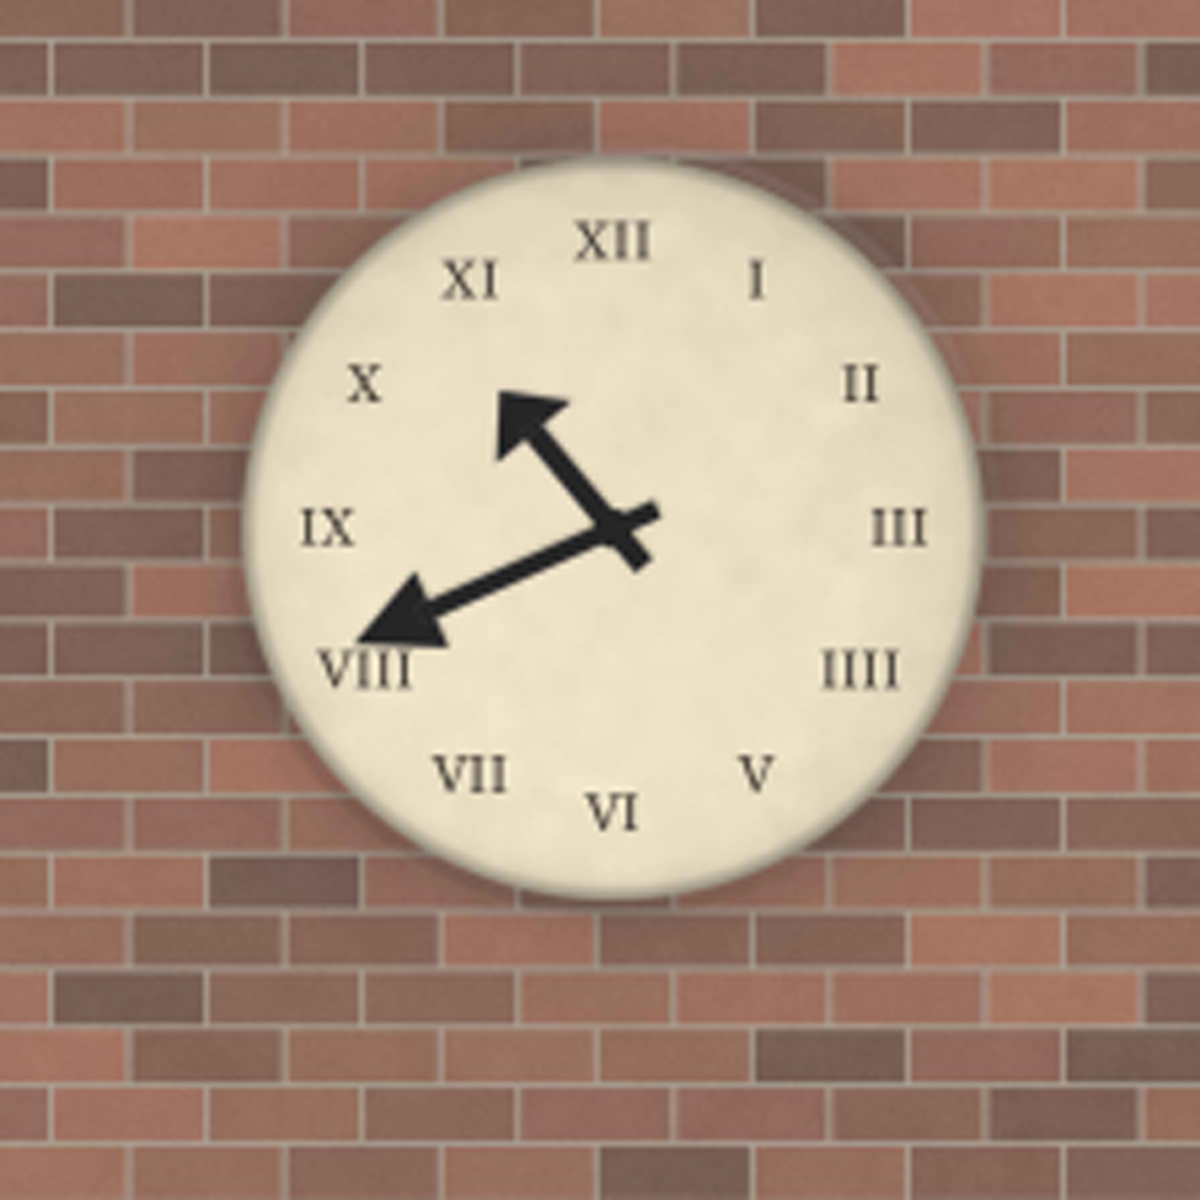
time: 10:41
